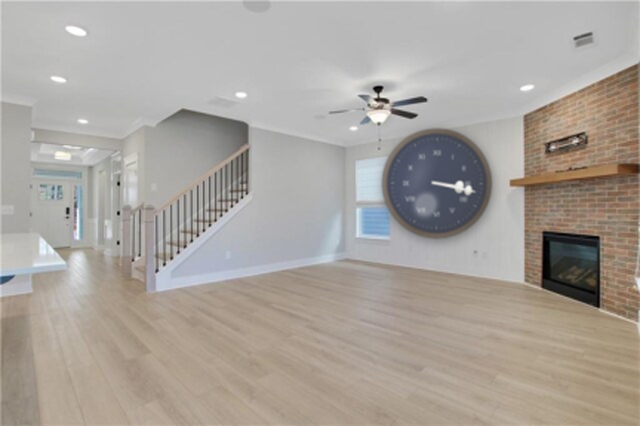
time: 3:17
